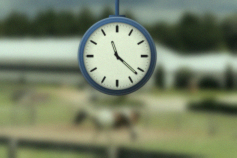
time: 11:22
